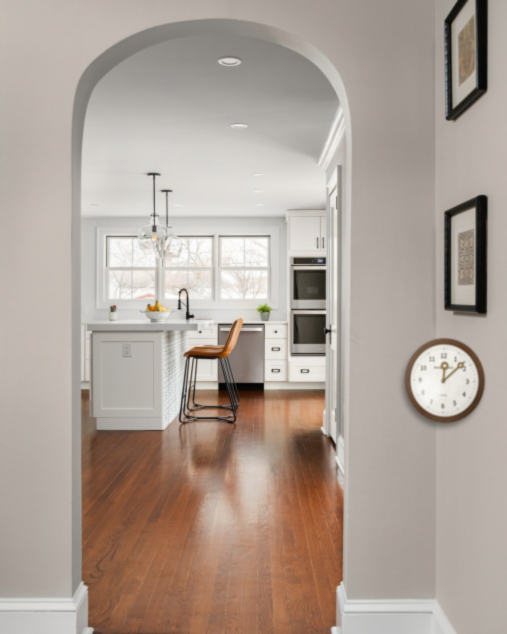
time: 12:08
